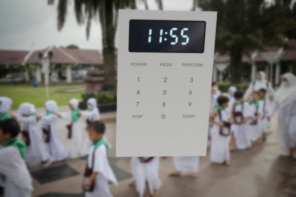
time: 11:55
